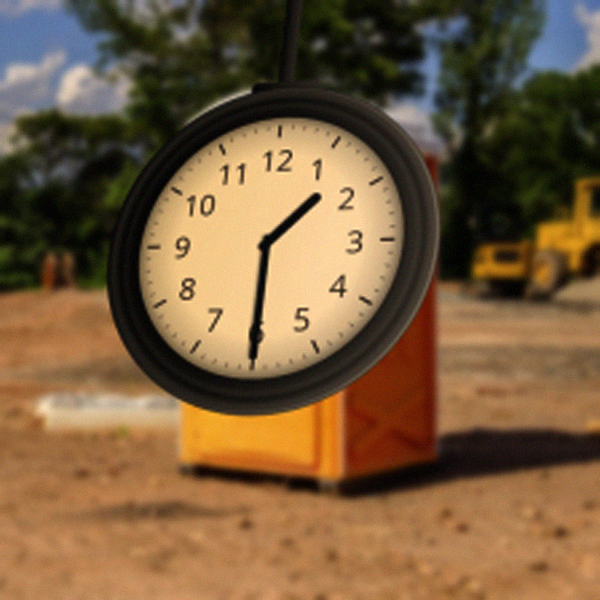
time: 1:30
